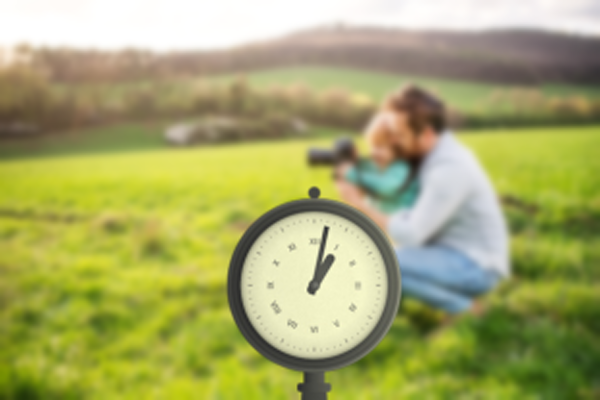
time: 1:02
